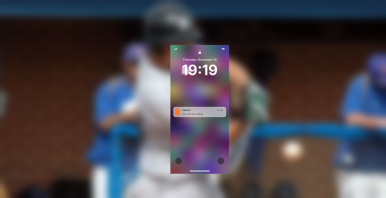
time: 19:19
